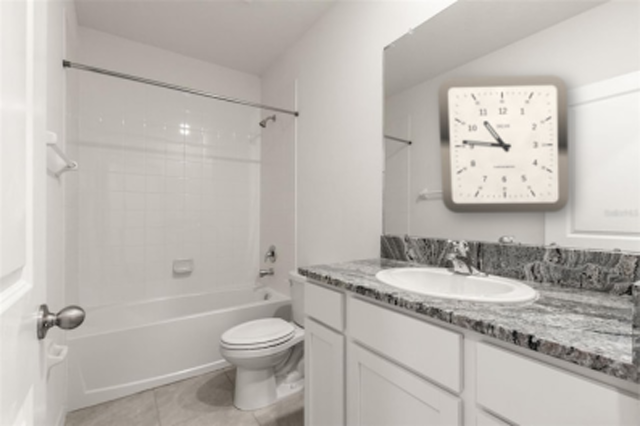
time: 10:46
